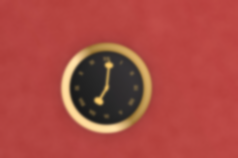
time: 7:01
